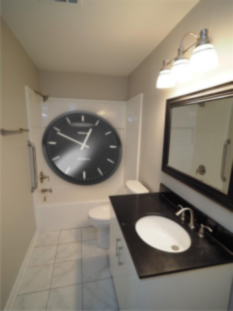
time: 12:49
